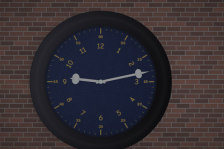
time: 9:13
